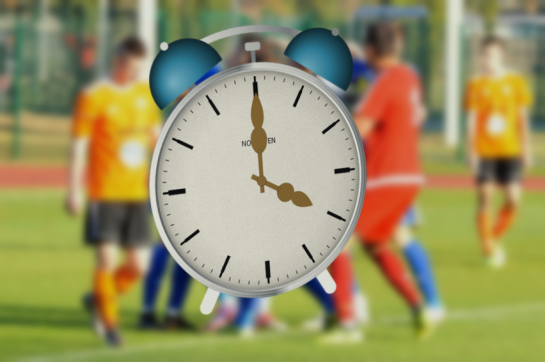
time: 4:00
